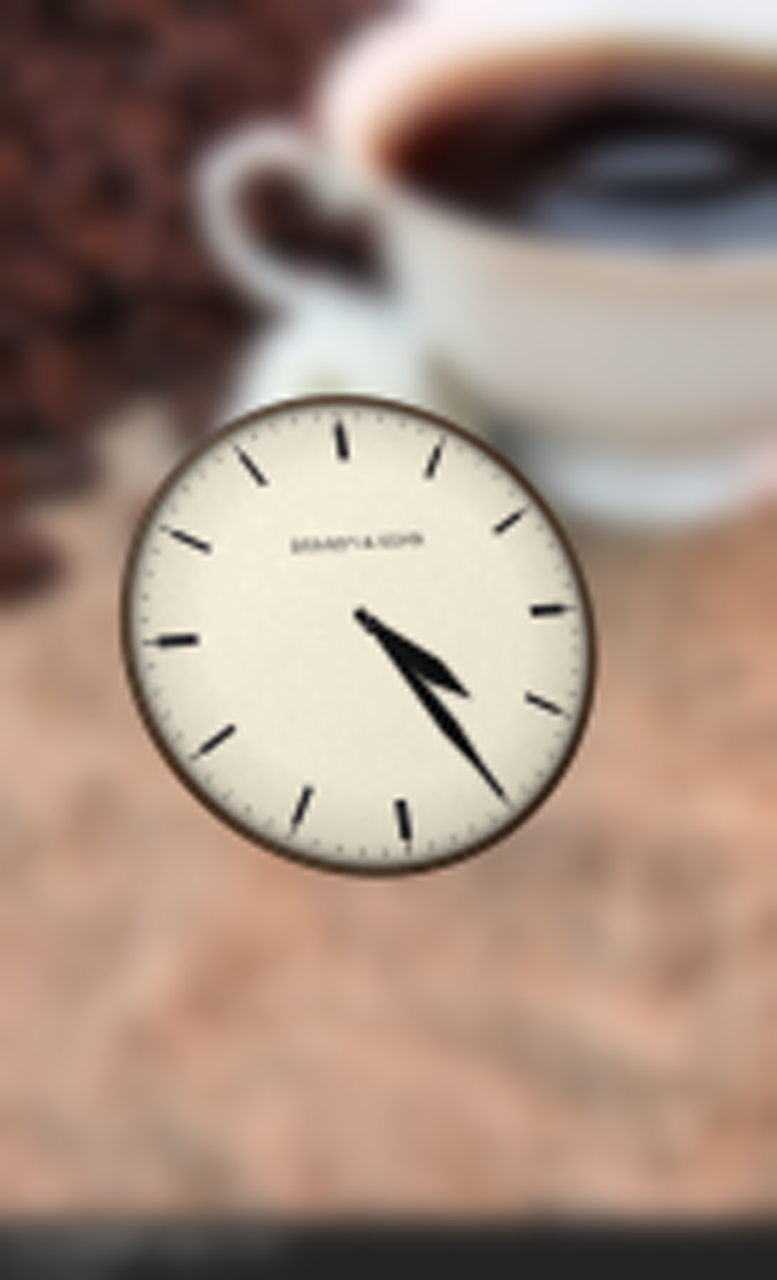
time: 4:25
